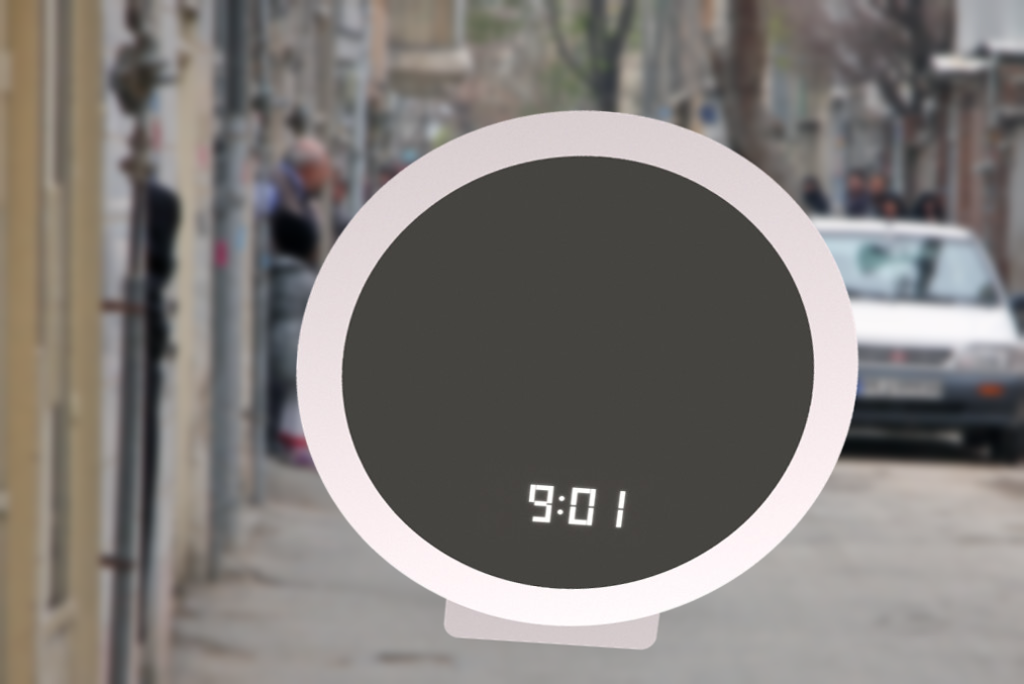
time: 9:01
